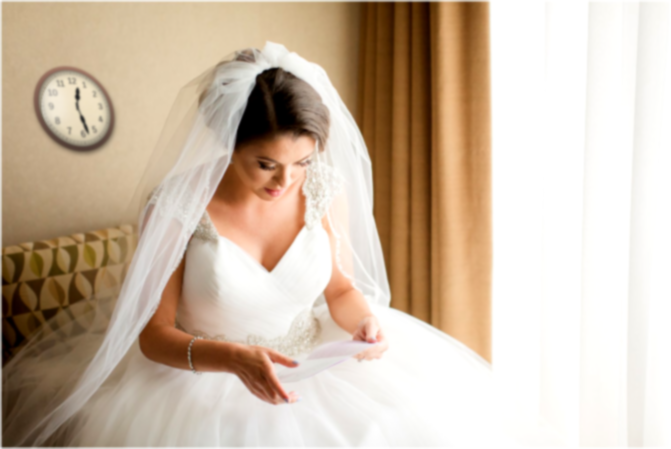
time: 12:28
